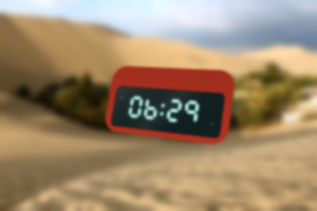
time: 6:29
